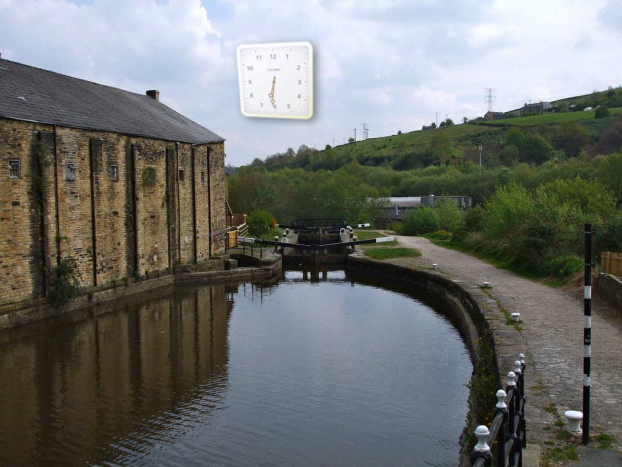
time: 6:31
